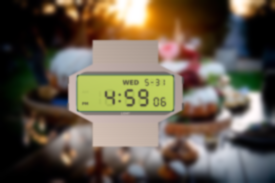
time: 4:59
